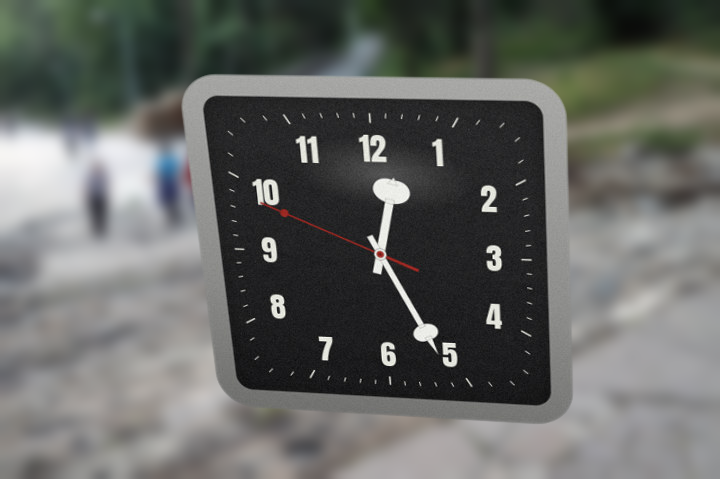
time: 12:25:49
